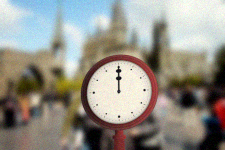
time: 12:00
